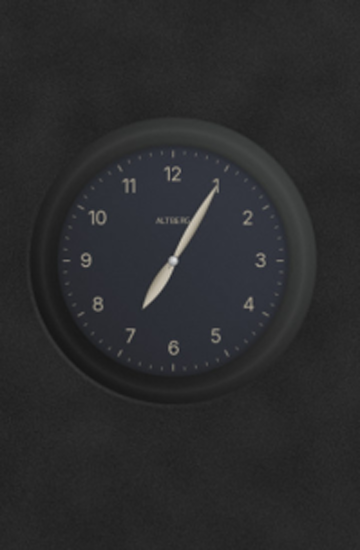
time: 7:05
